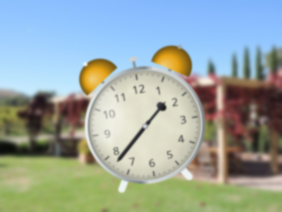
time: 1:38
